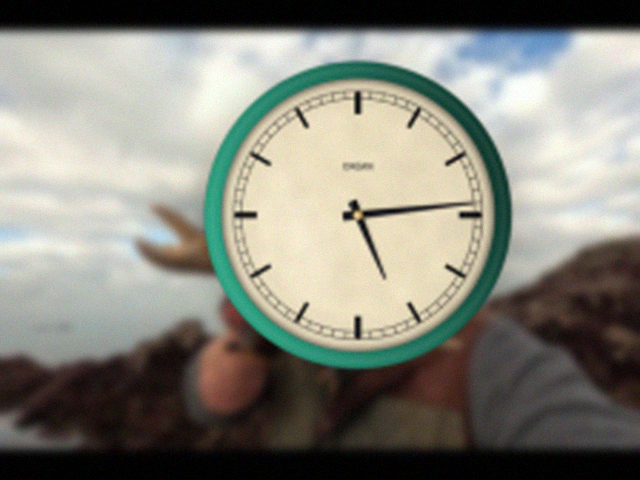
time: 5:14
